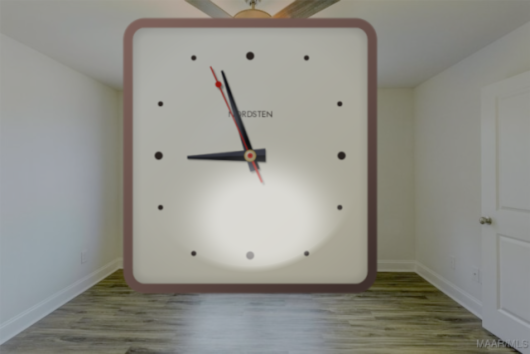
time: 8:56:56
